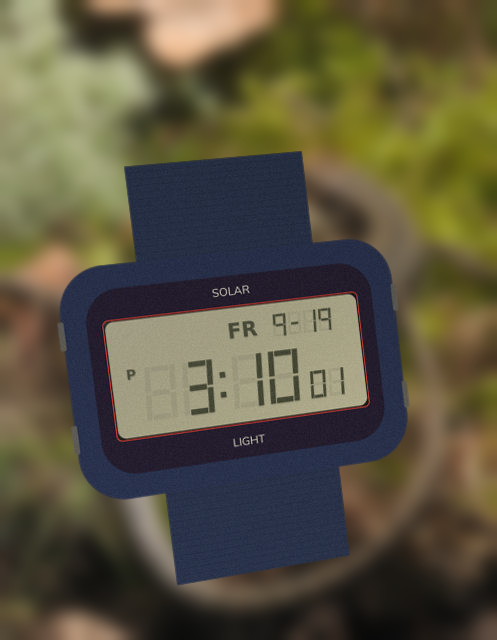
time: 3:10:01
